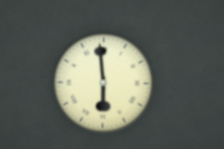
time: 5:59
